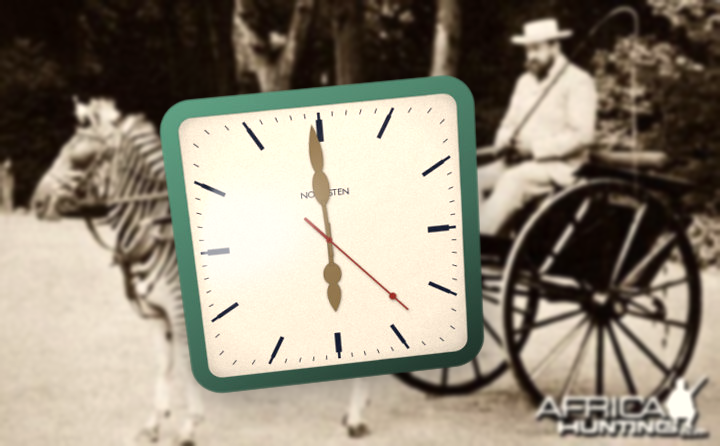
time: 5:59:23
